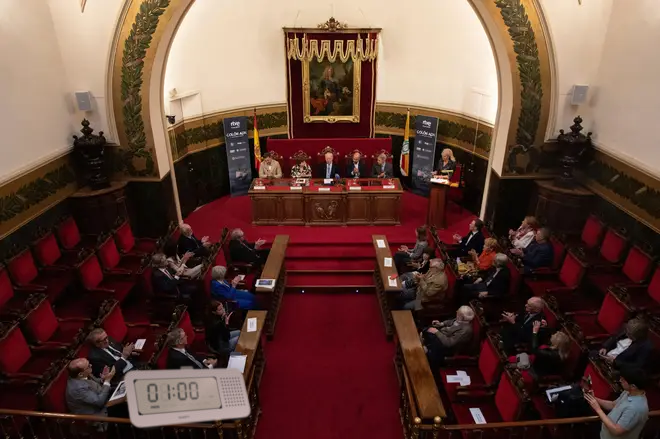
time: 1:00
